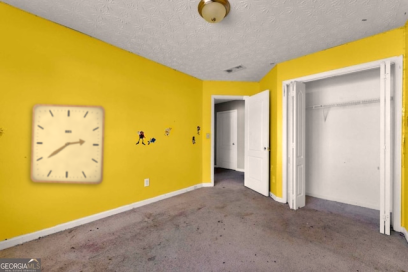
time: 2:39
